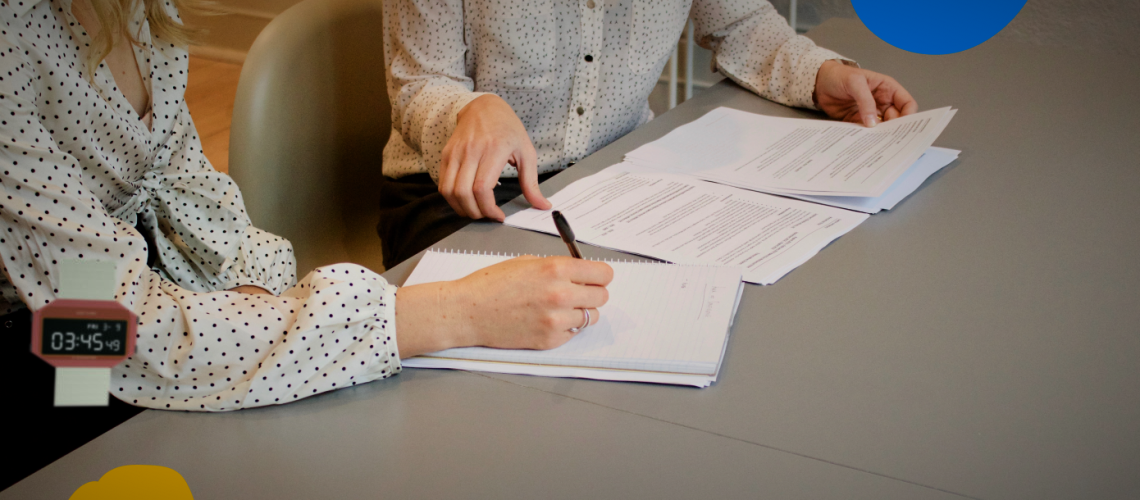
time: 3:45
